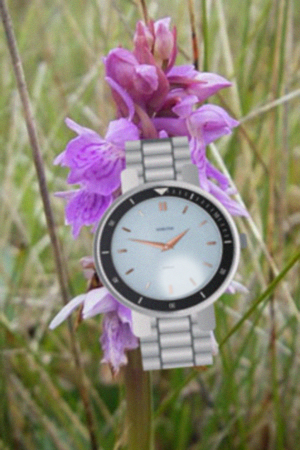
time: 1:48
